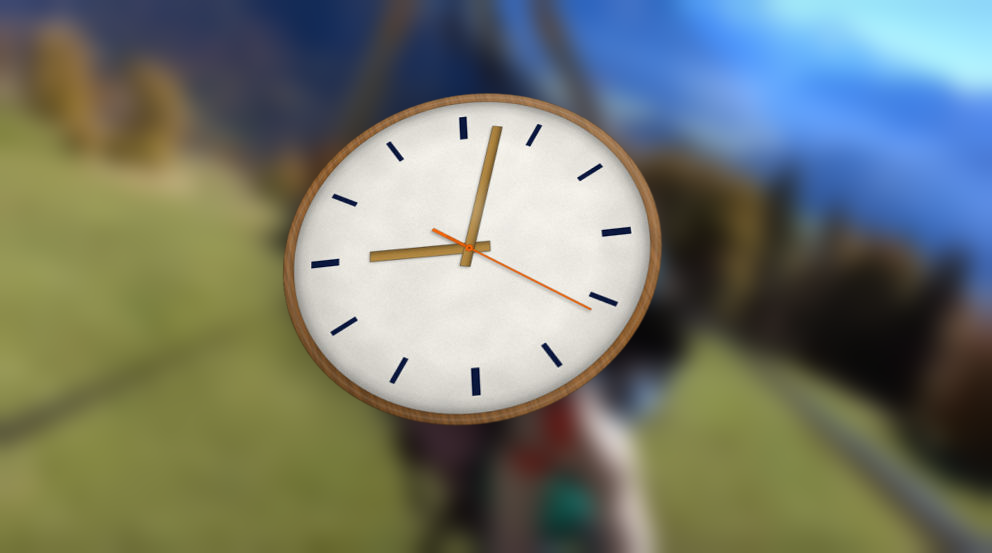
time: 9:02:21
